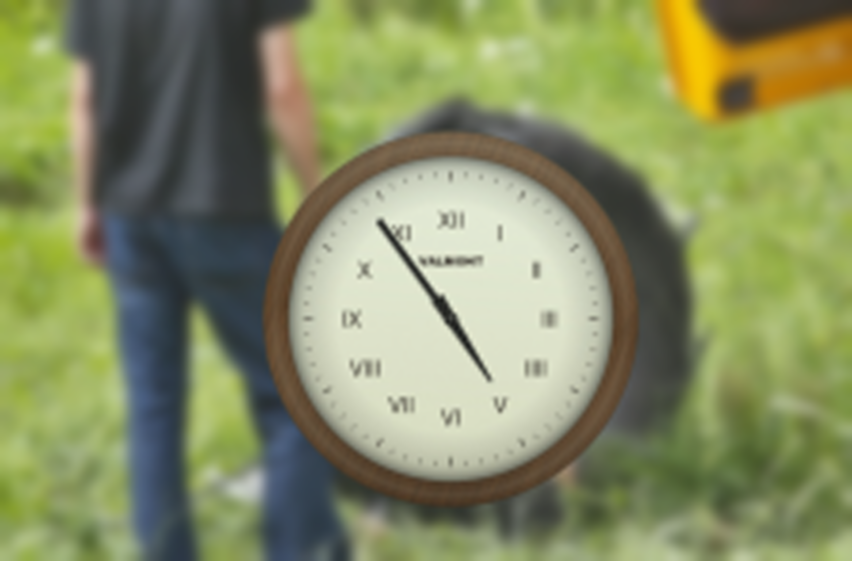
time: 4:54
